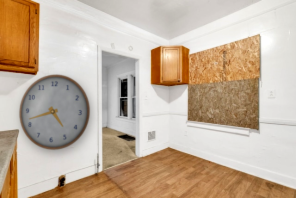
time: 4:42
